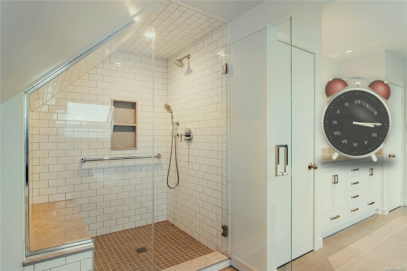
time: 3:15
